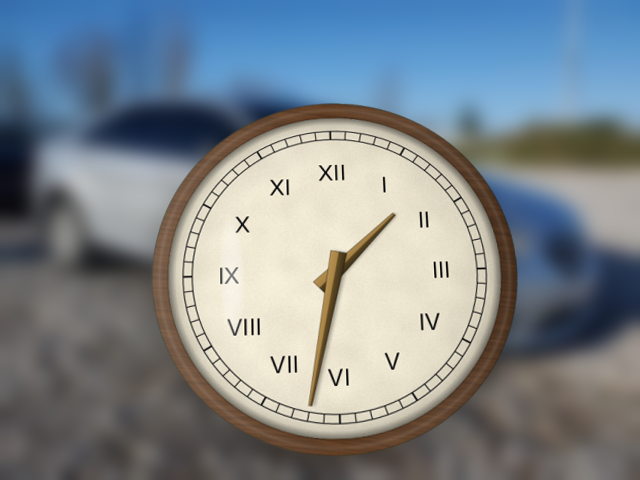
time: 1:32
